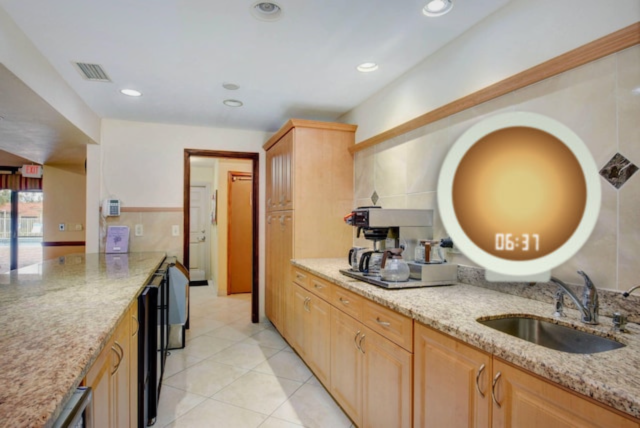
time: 6:37
